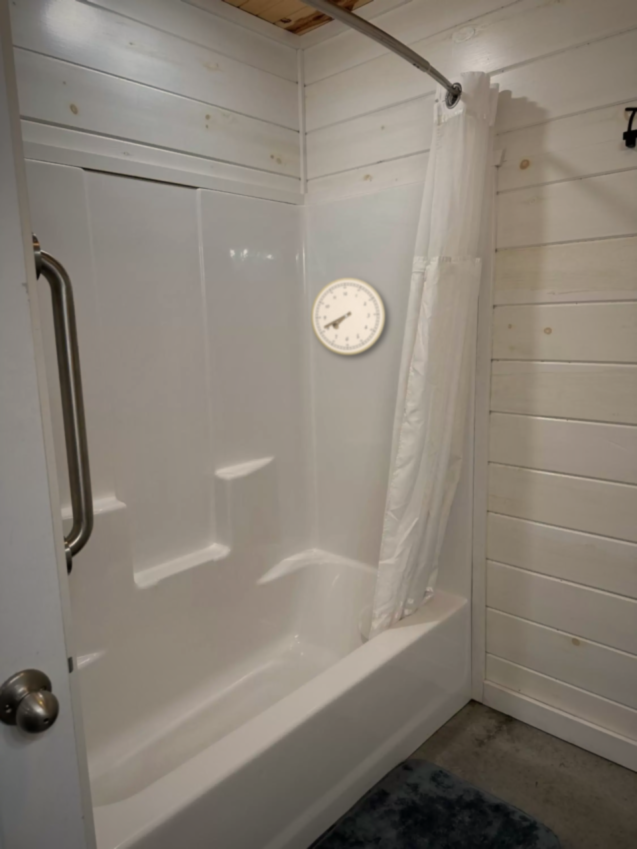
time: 7:41
